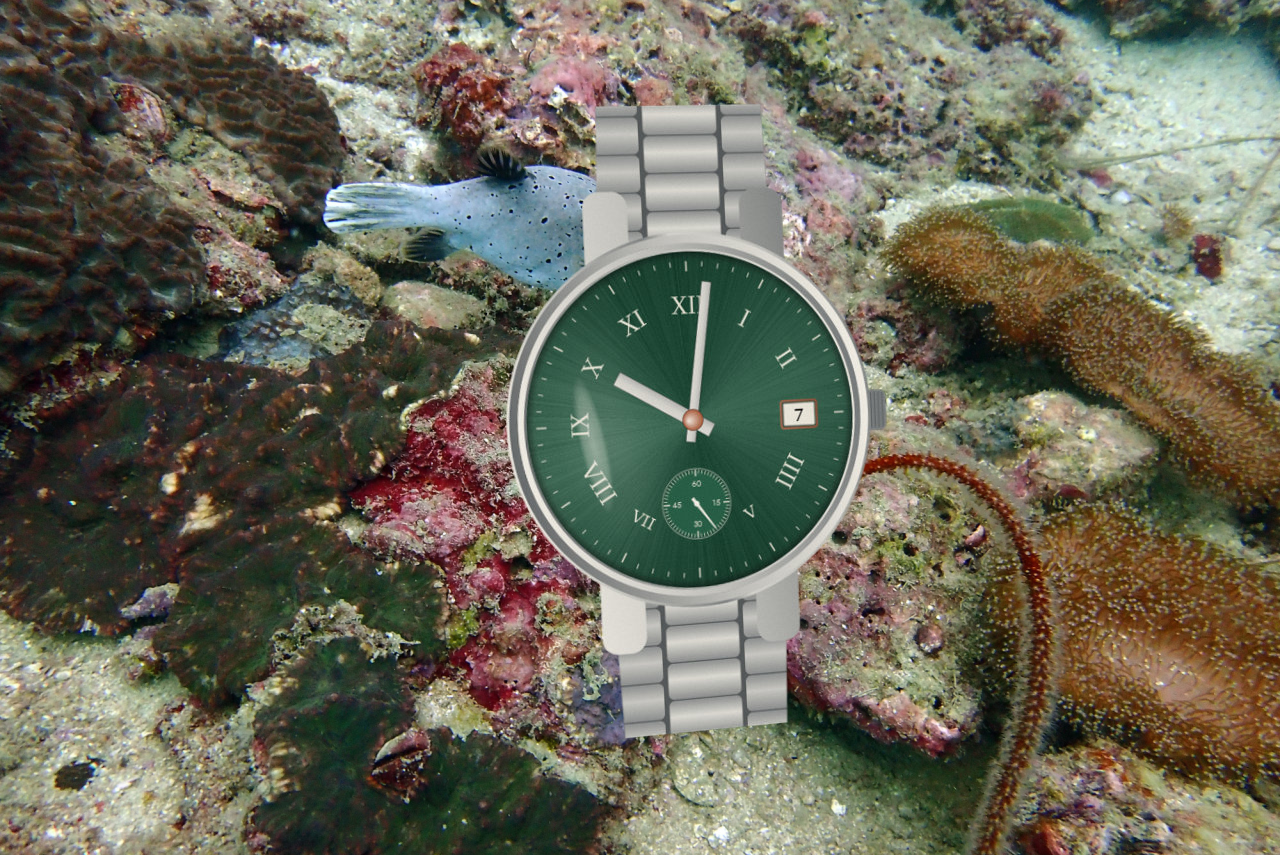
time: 10:01:24
